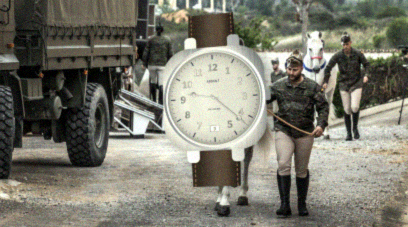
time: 9:22
